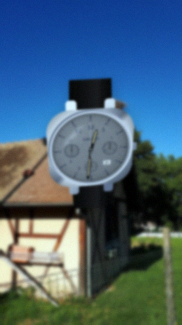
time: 12:31
